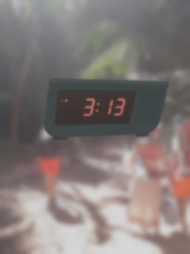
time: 3:13
